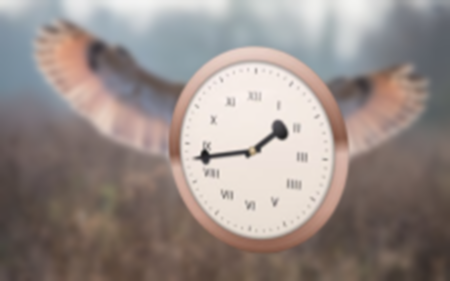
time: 1:43
